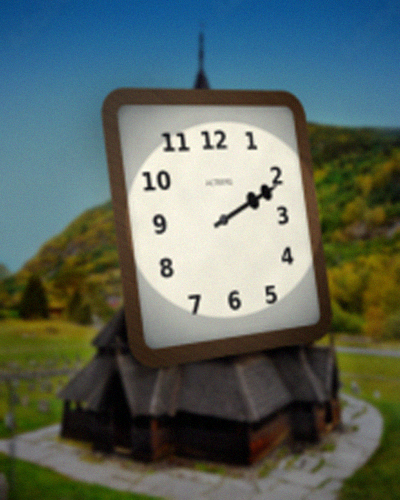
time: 2:11
